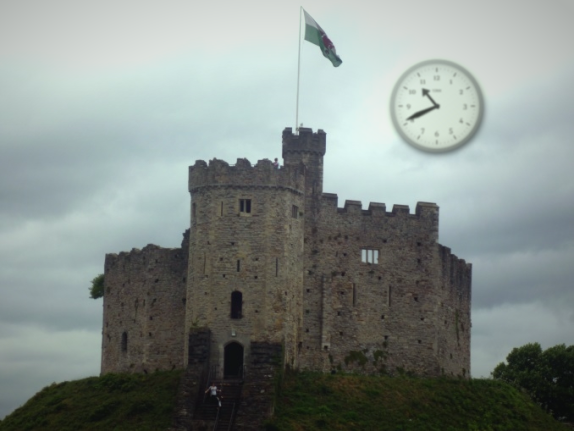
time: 10:41
